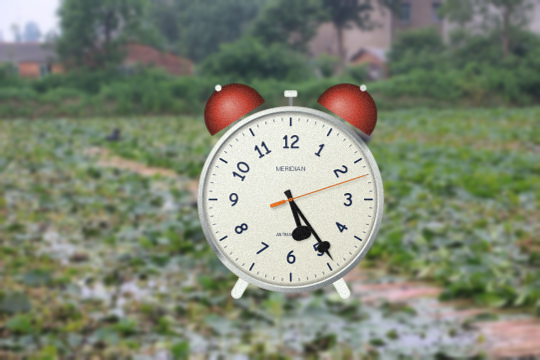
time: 5:24:12
